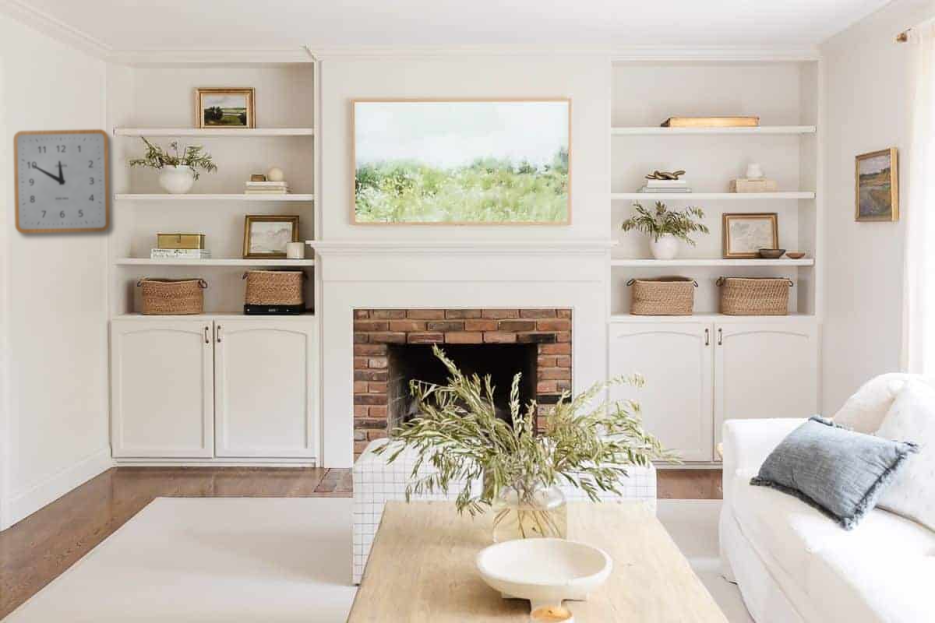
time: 11:50
